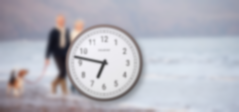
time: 6:47
